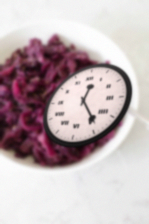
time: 12:24
